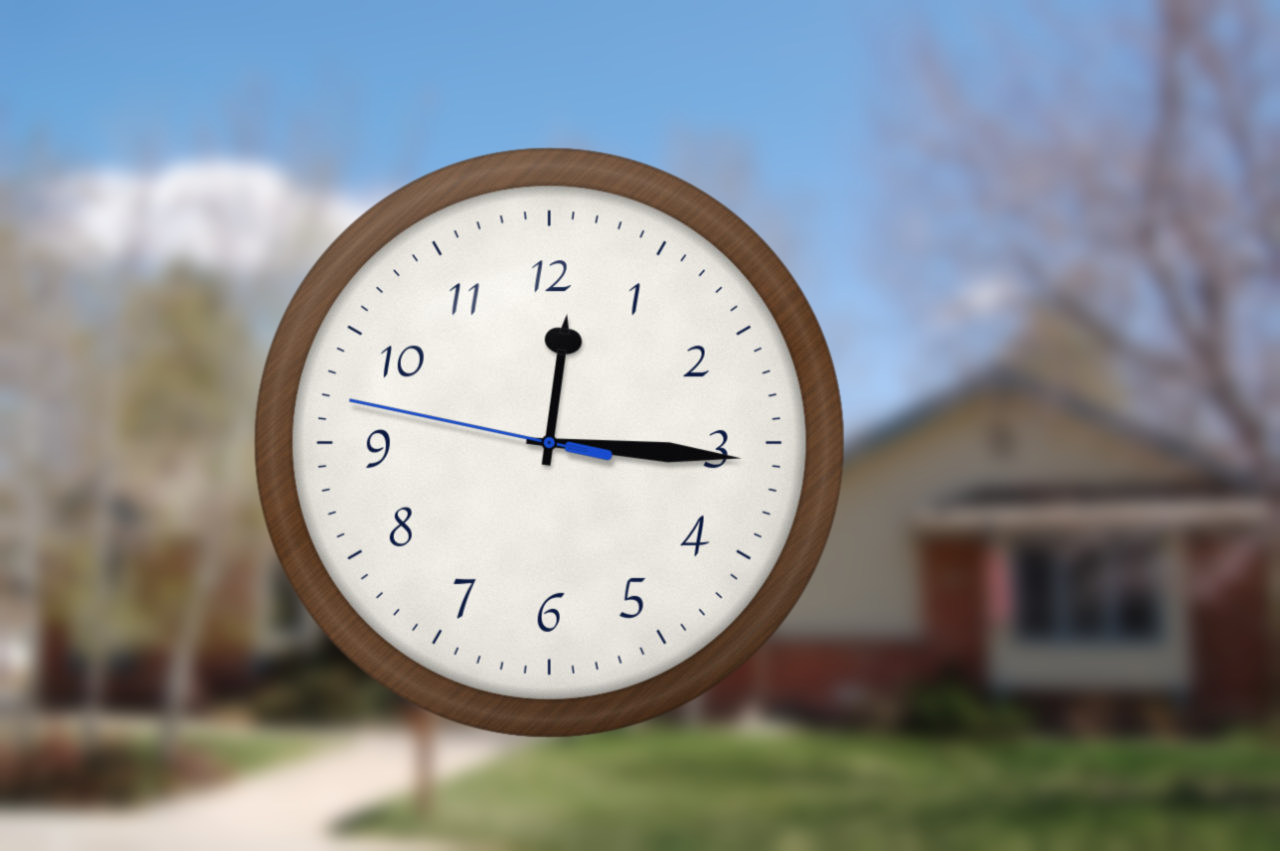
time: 12:15:47
